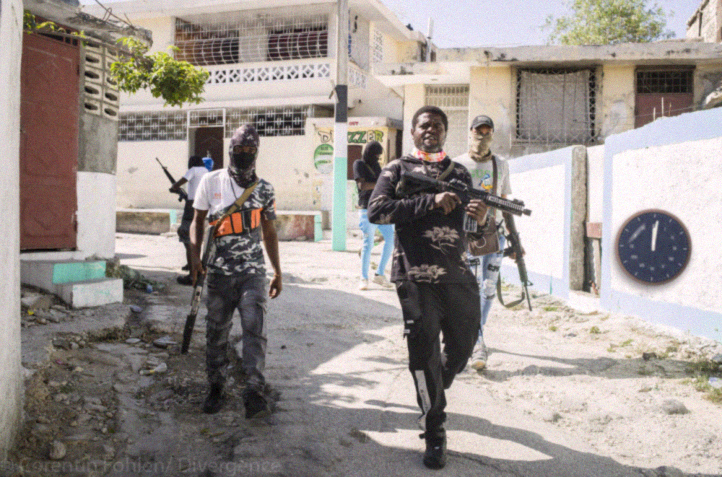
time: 12:01
